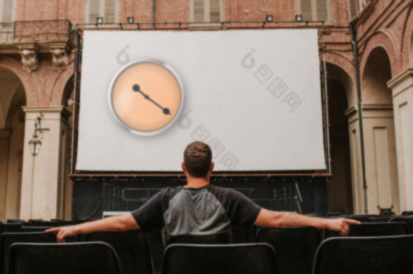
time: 10:21
